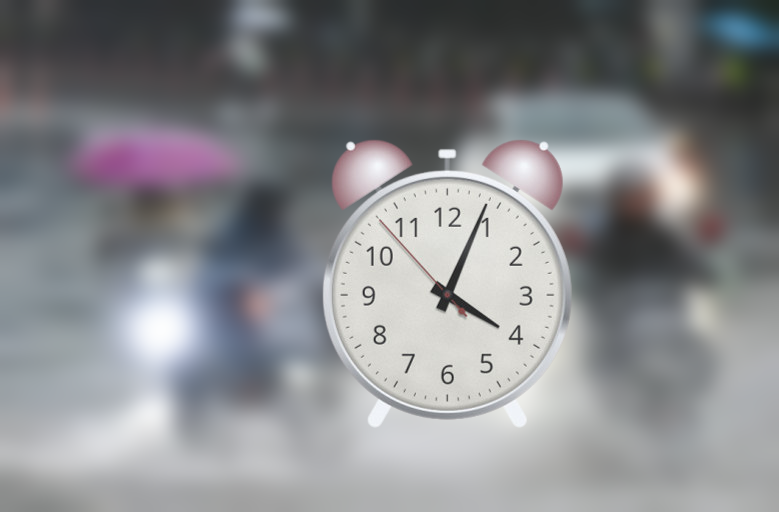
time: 4:03:53
